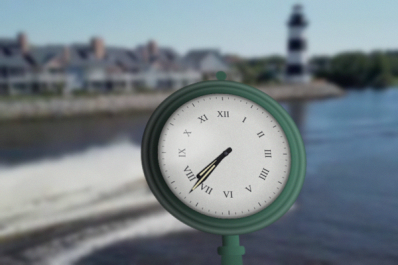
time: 7:37
